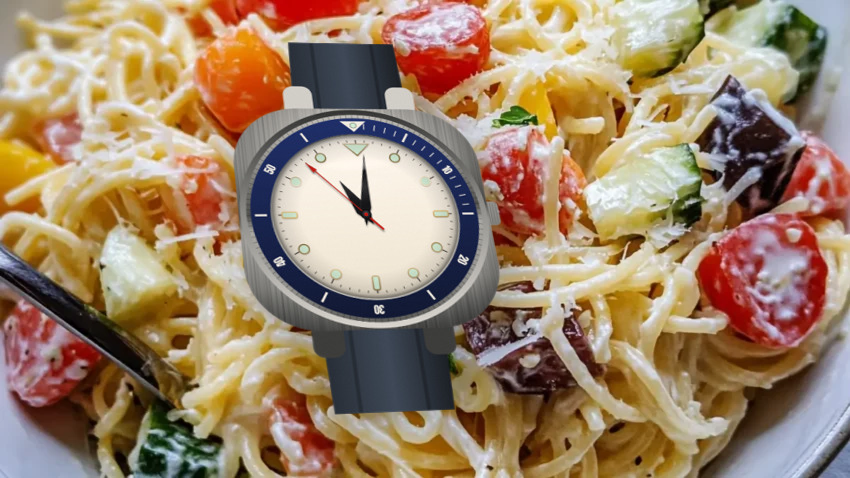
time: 11:00:53
